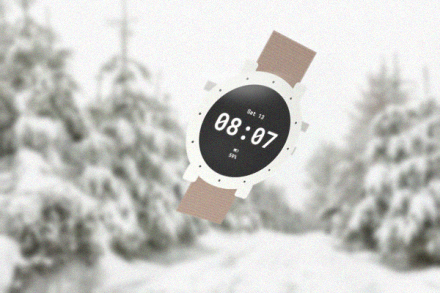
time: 8:07
